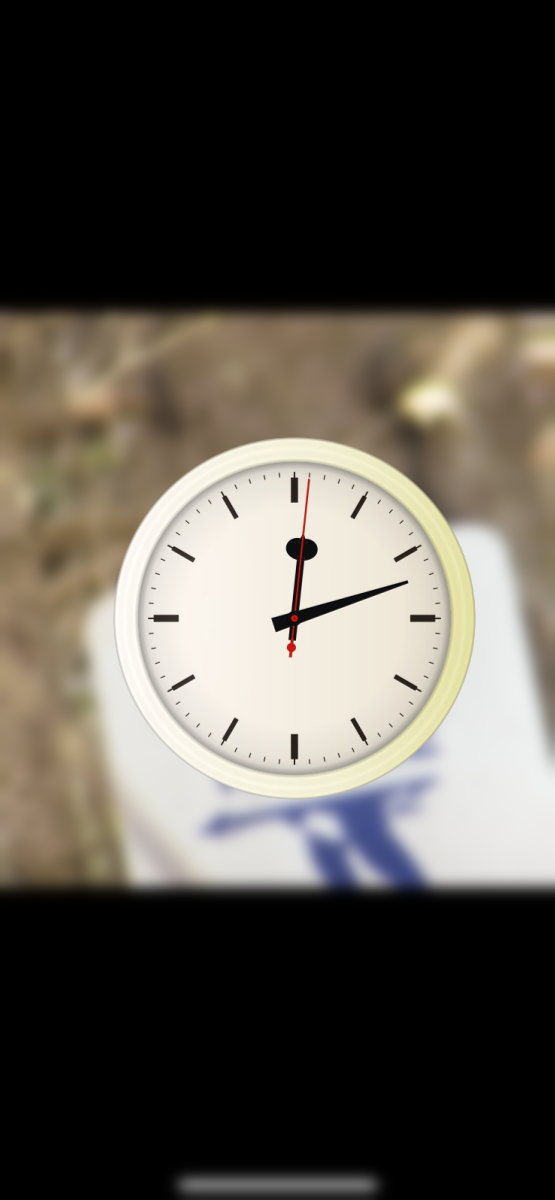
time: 12:12:01
